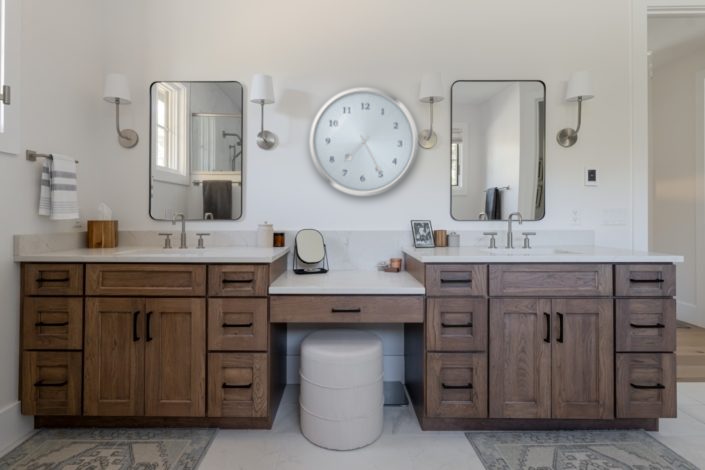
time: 7:25
